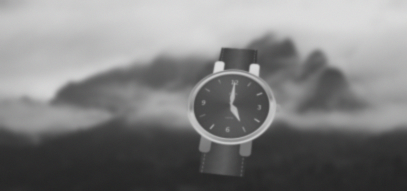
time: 5:00
